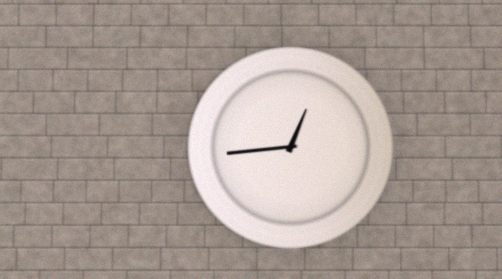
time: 12:44
